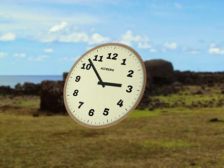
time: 2:52
